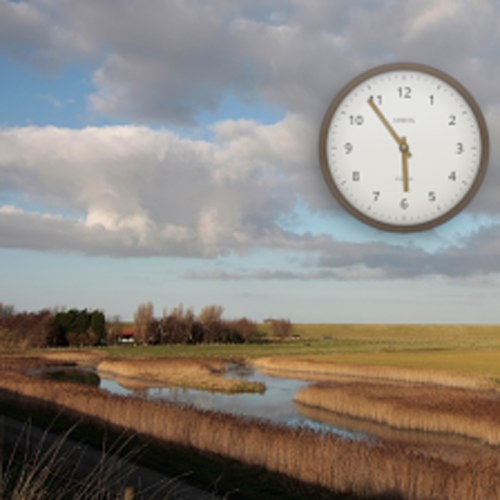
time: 5:54
